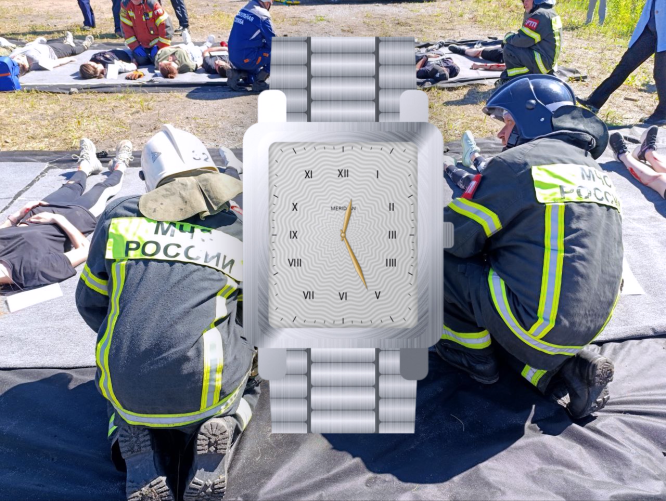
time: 12:26
